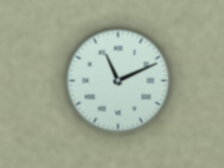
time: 11:11
